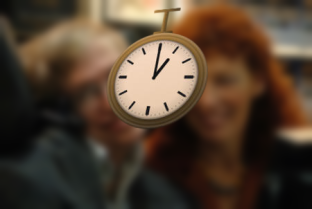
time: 1:00
